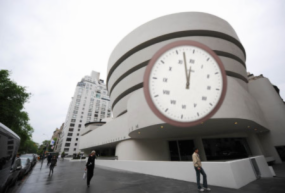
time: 11:57
